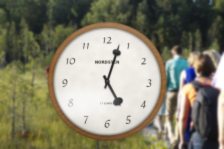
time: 5:03
